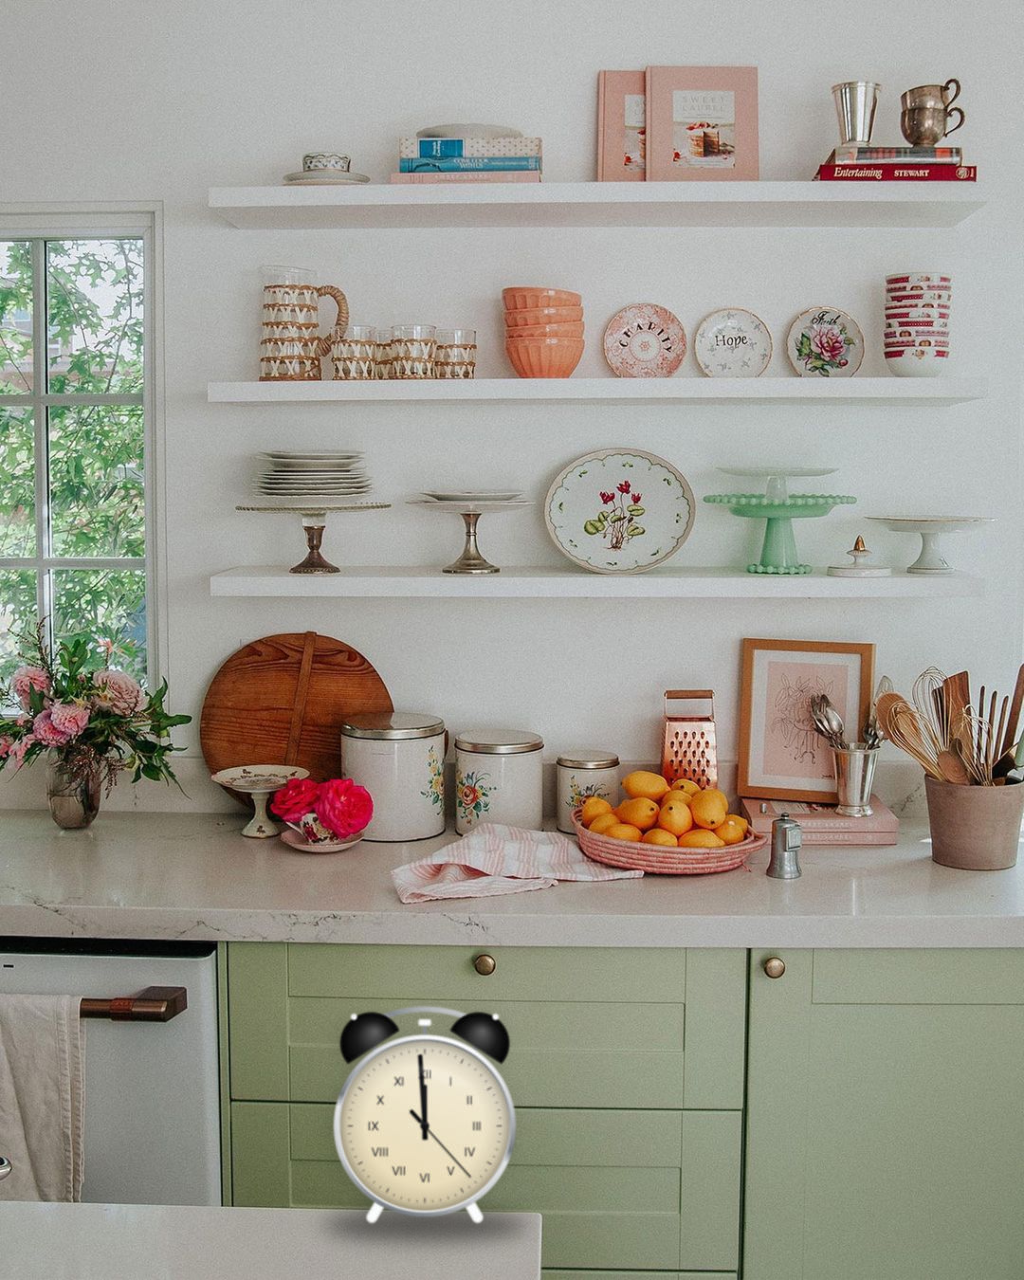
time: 11:59:23
